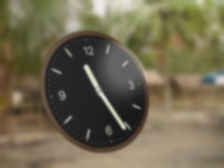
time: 11:26
